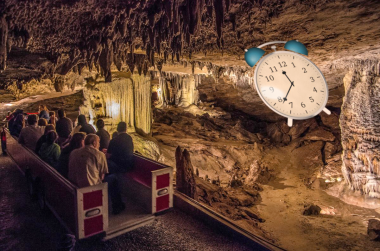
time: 11:38
